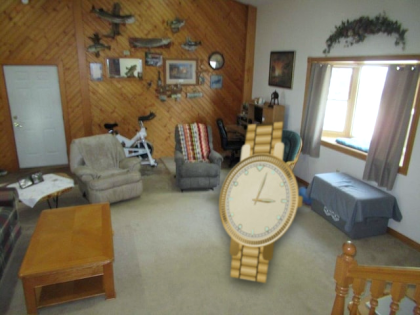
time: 3:03
